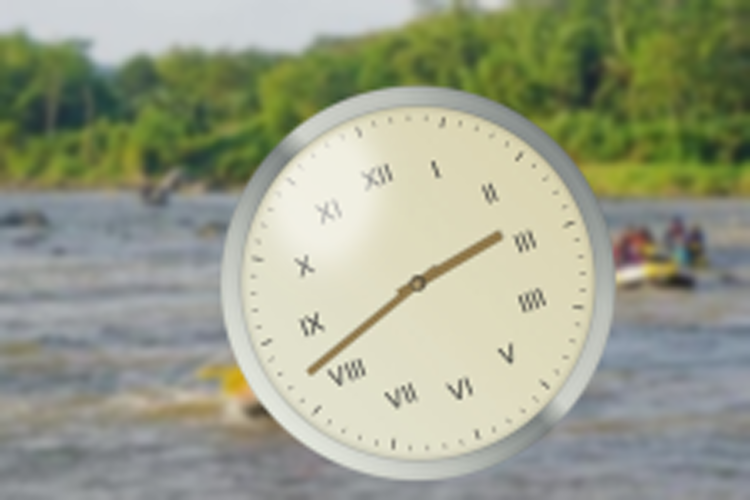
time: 2:42
